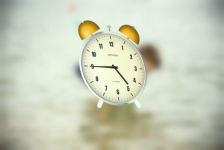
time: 4:45
